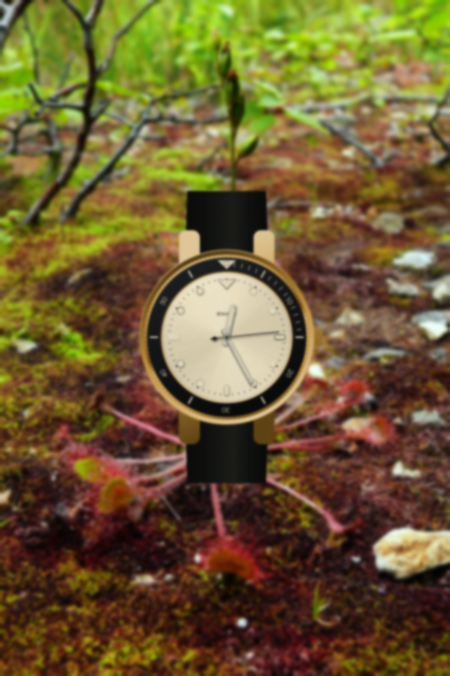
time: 12:25:14
